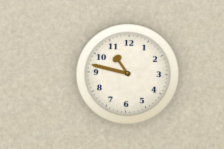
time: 10:47
